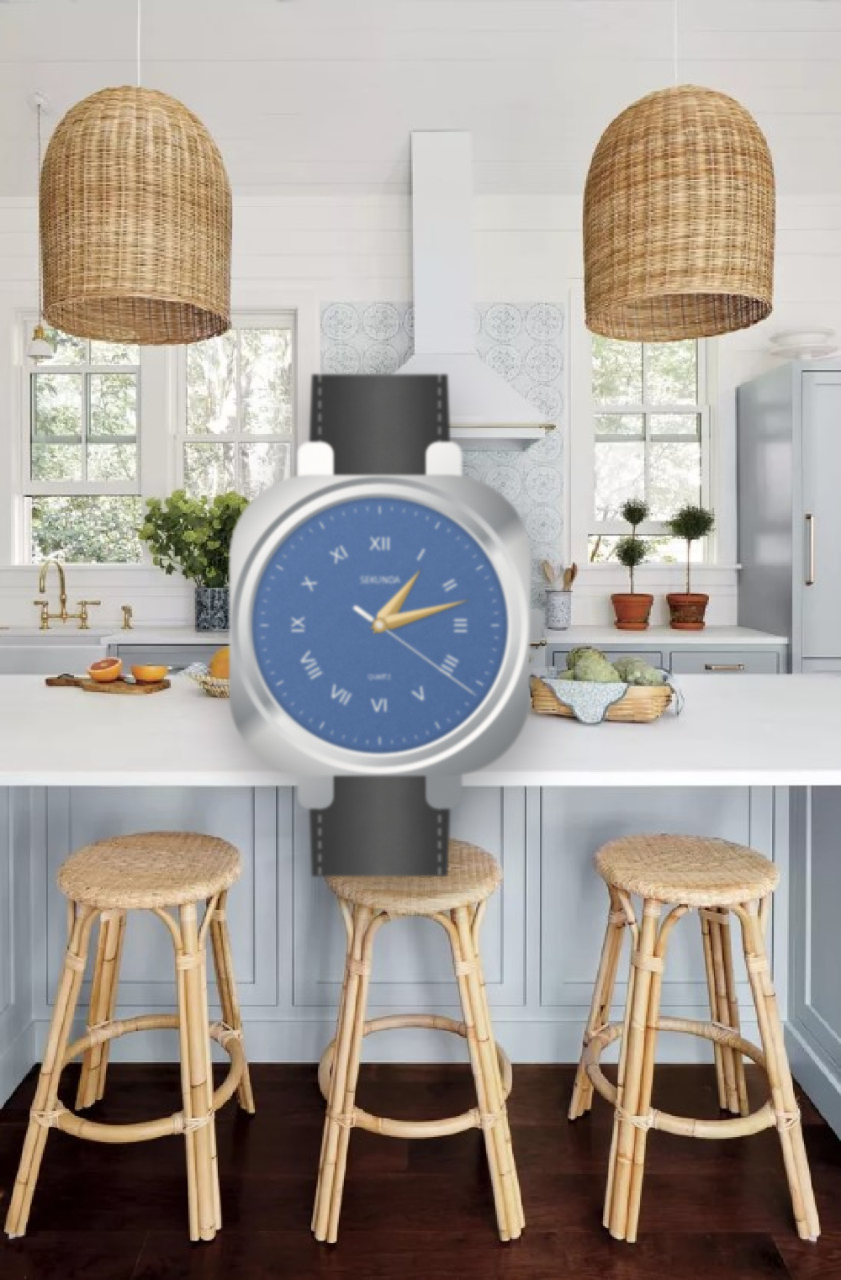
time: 1:12:21
